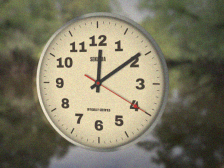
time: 12:09:20
